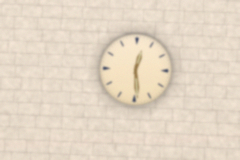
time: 12:29
